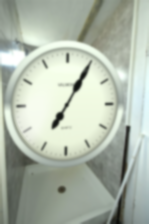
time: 7:05
